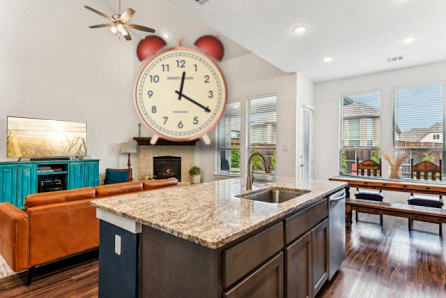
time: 12:20
